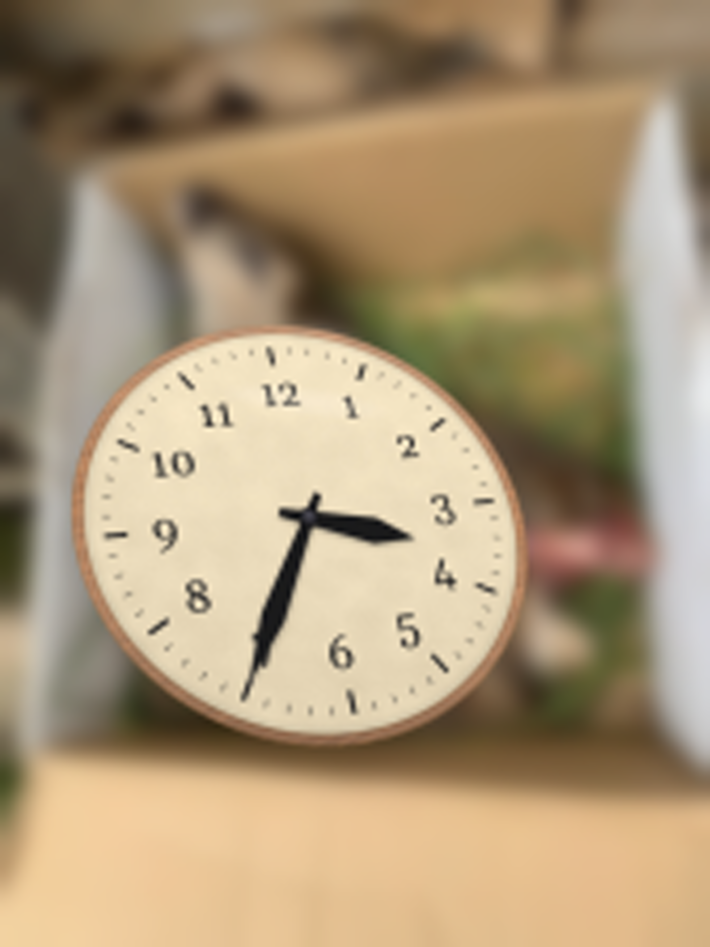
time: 3:35
